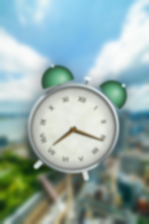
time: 7:16
